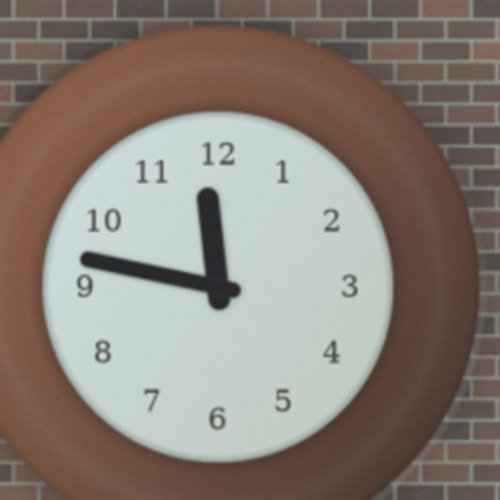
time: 11:47
